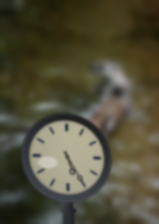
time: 5:25
